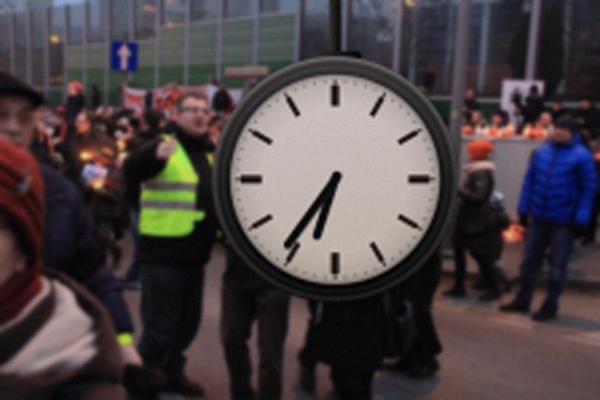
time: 6:36
